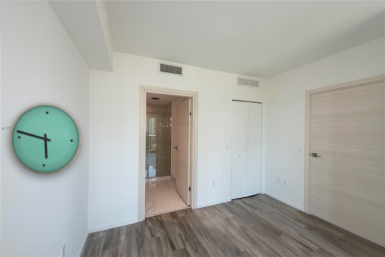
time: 5:47
